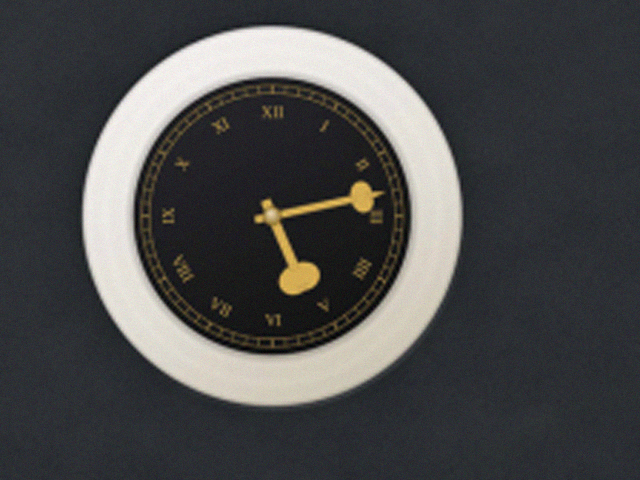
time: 5:13
